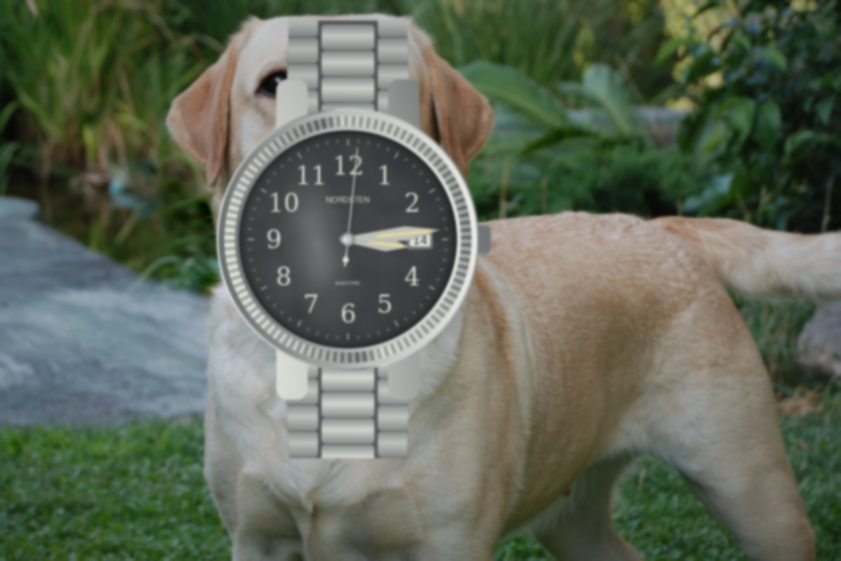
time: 3:14:01
